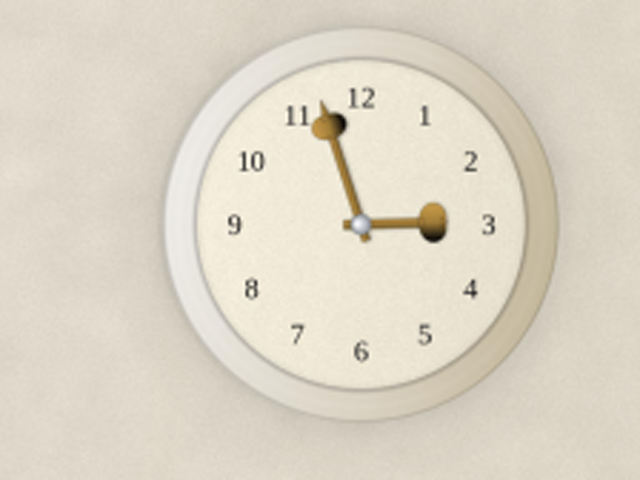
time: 2:57
